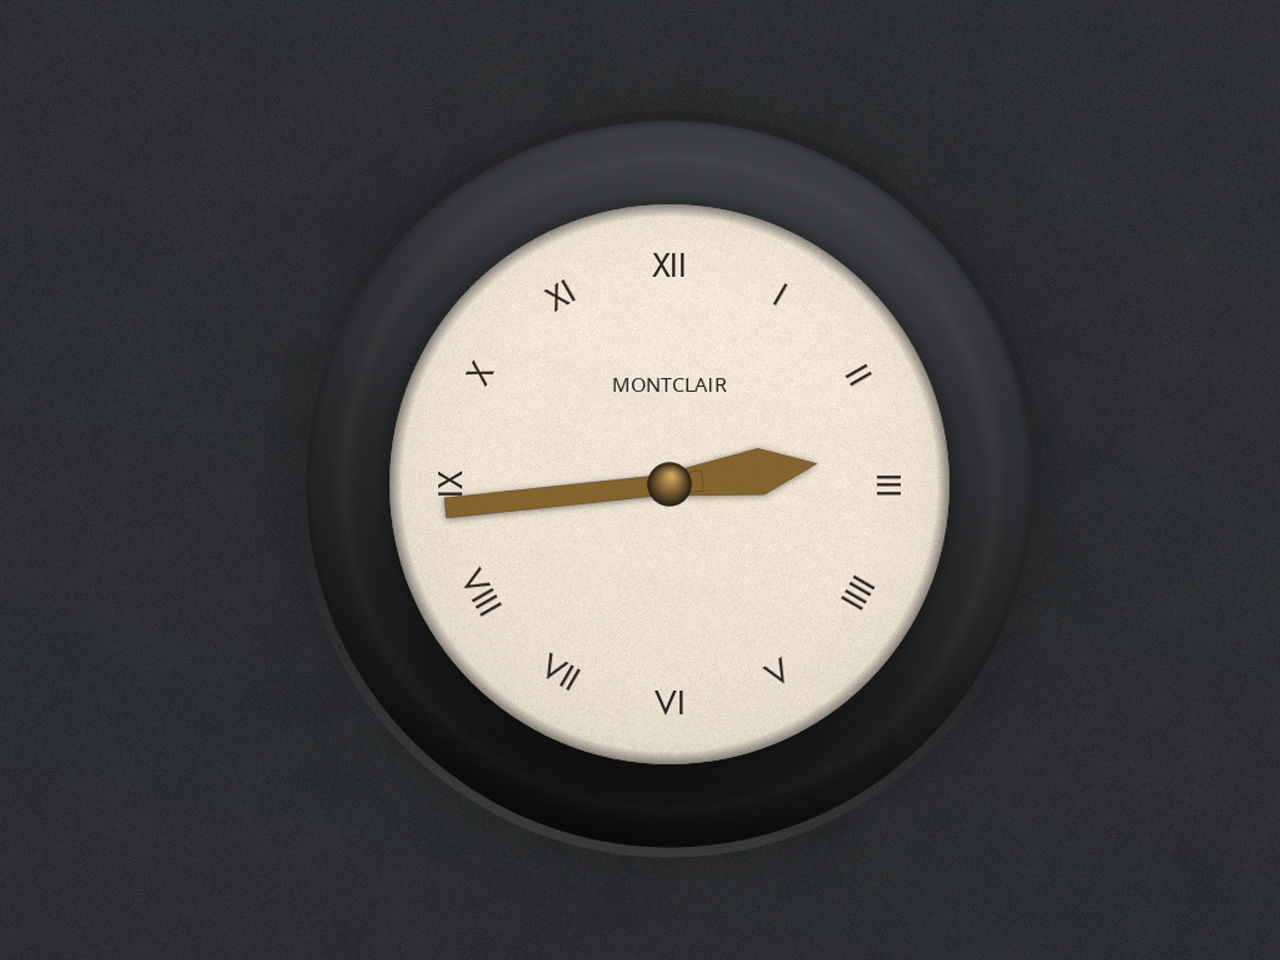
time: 2:44
